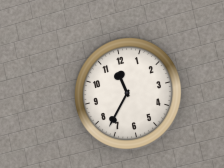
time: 11:37
